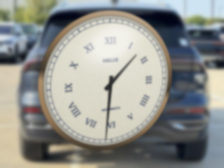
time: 1:31
